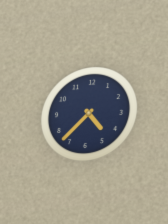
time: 4:37
